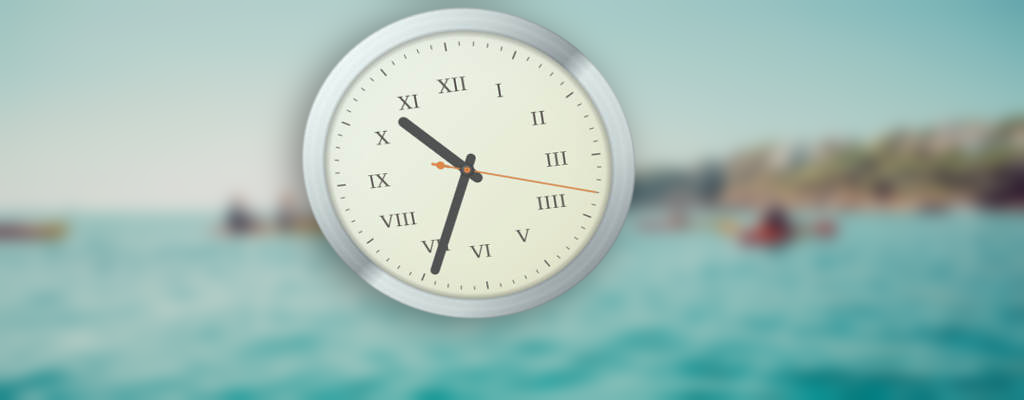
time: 10:34:18
